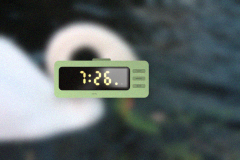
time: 7:26
